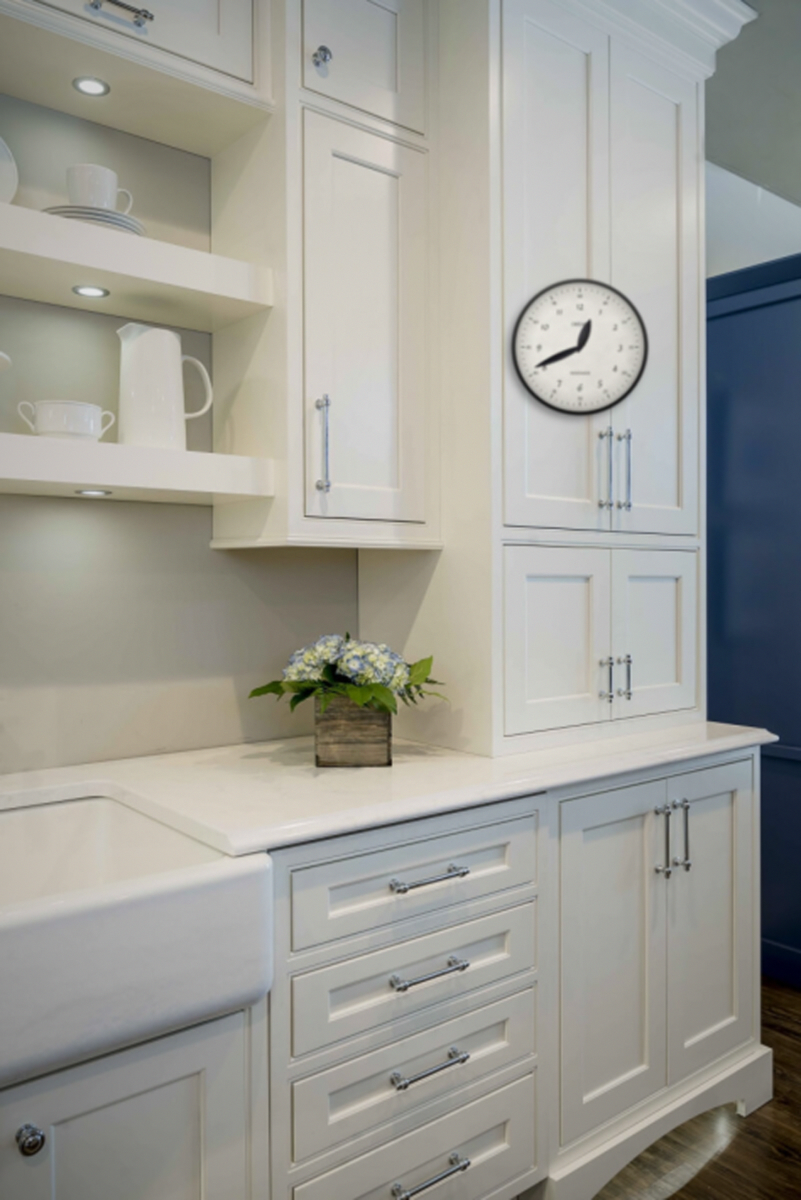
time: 12:41
